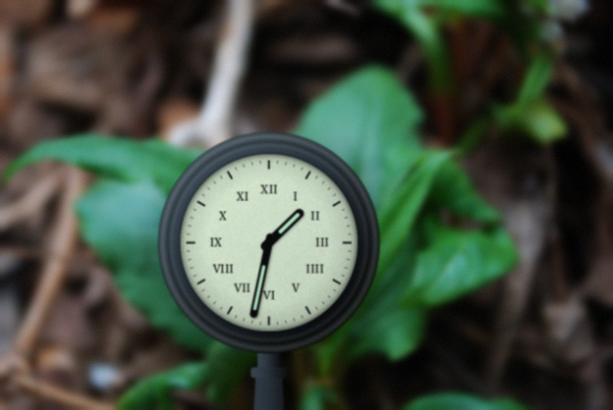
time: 1:32
